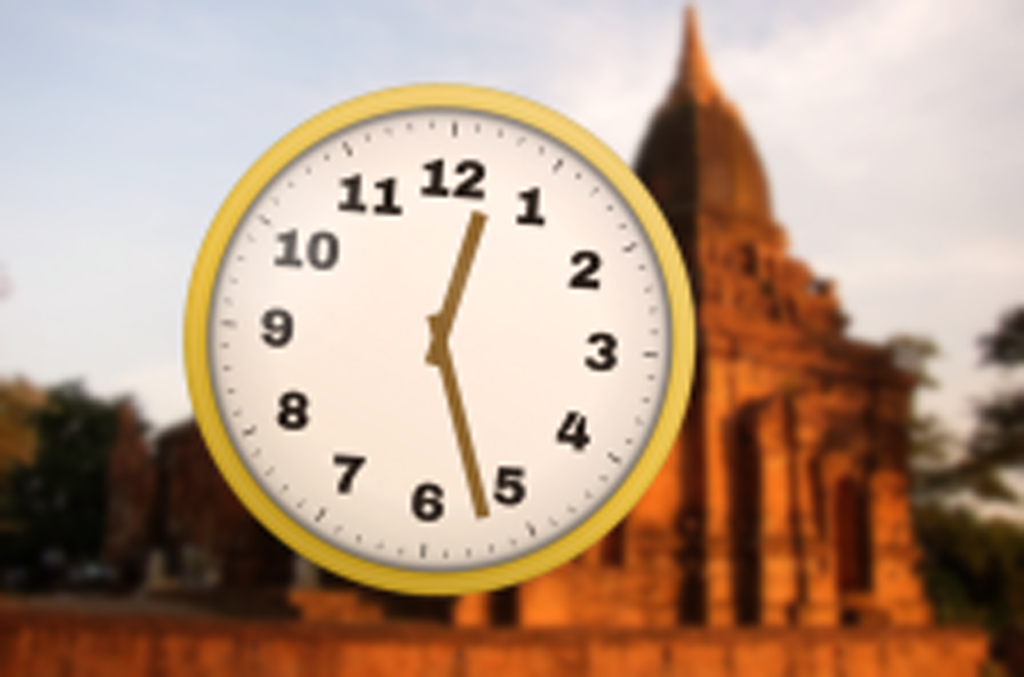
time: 12:27
